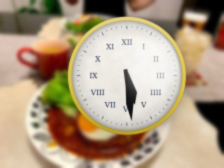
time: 5:29
